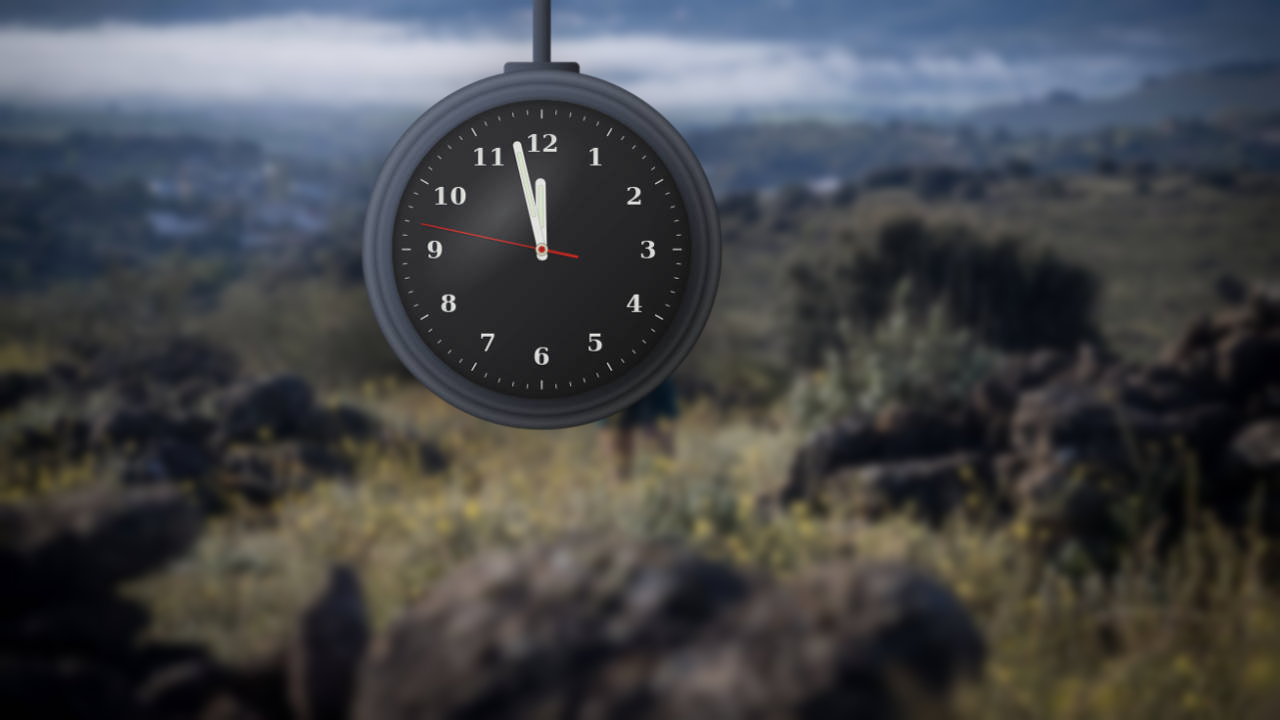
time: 11:57:47
